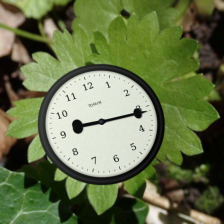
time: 9:16
